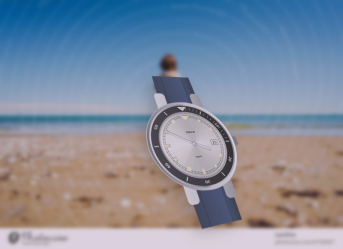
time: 3:50
